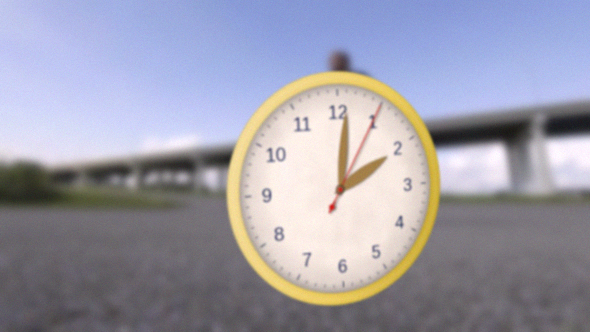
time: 2:01:05
